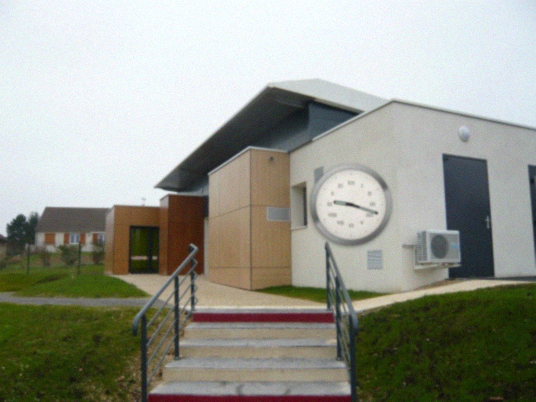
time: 9:18
